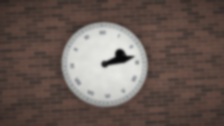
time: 2:13
